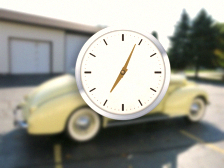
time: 7:04
